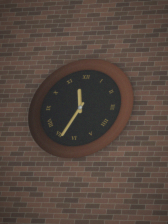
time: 11:34
